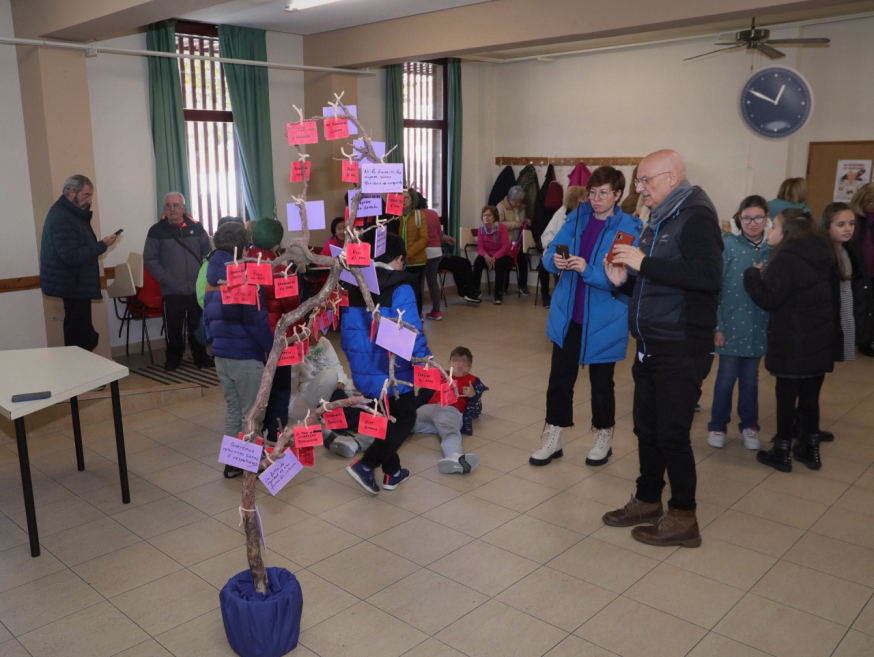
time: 12:49
